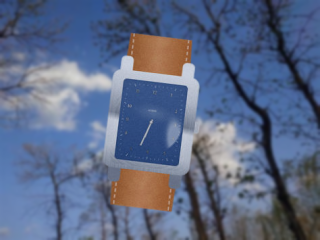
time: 6:33
